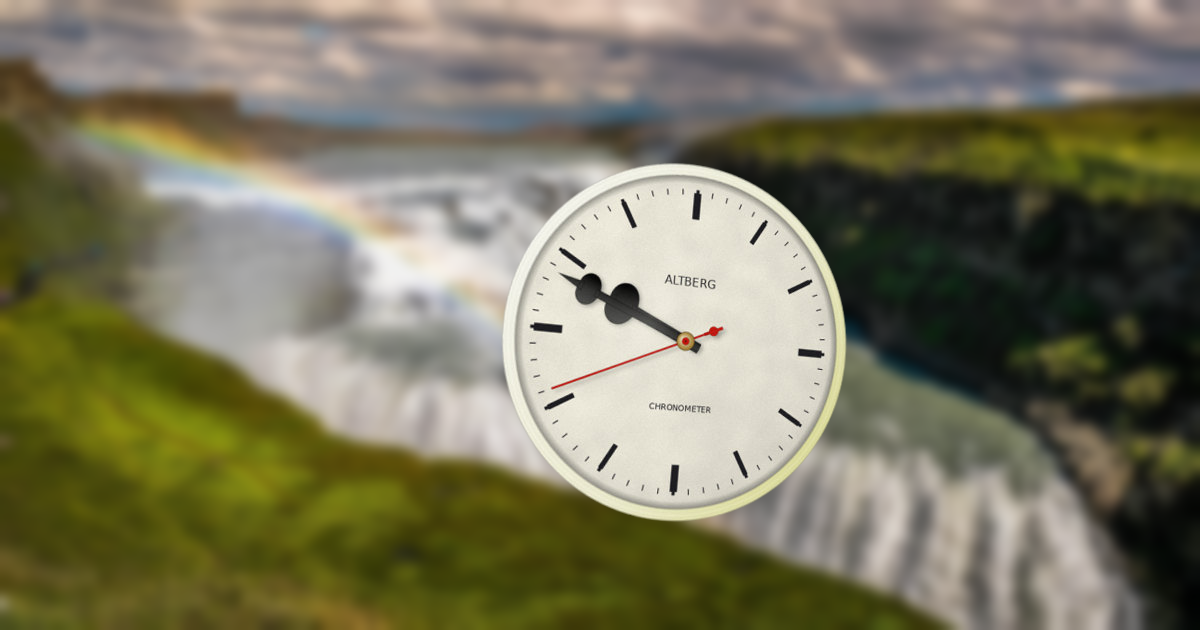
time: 9:48:41
